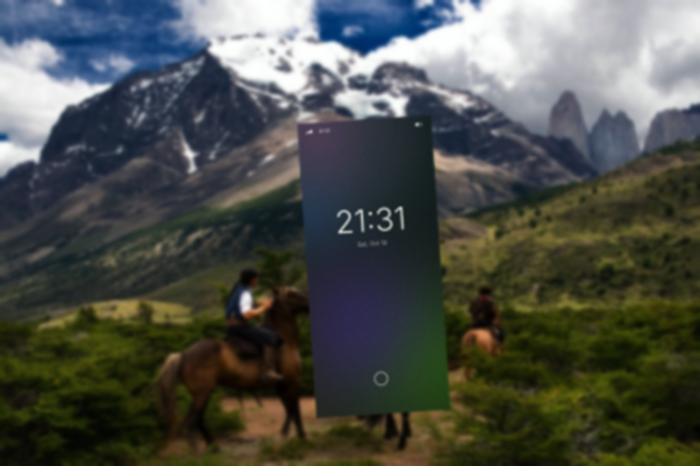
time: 21:31
